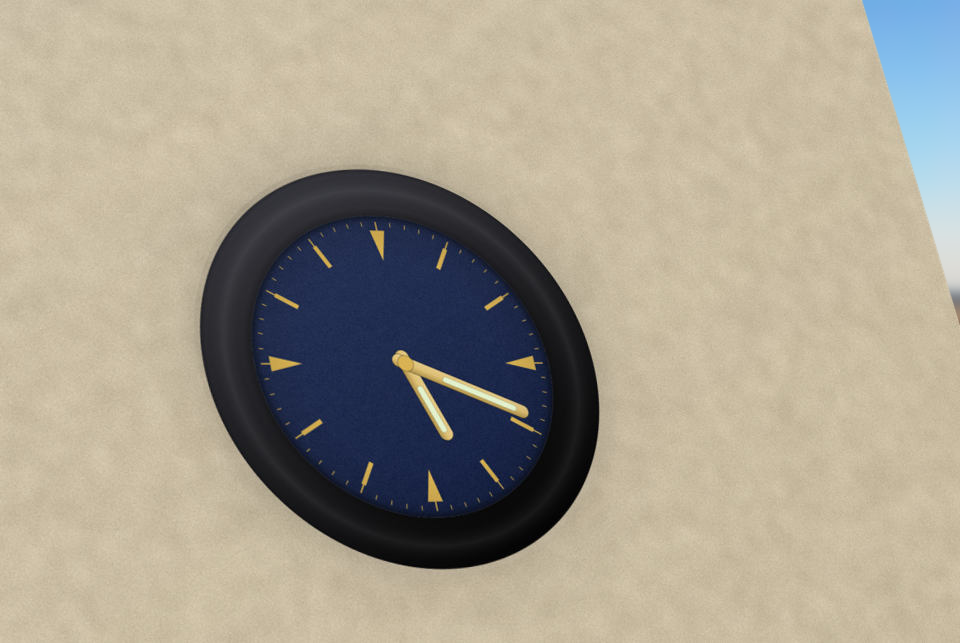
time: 5:19
